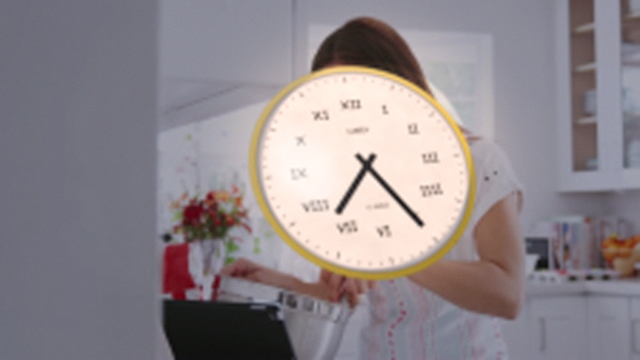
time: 7:25
